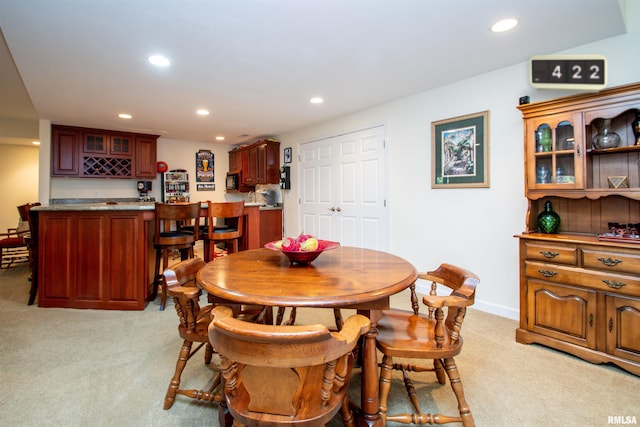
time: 4:22
